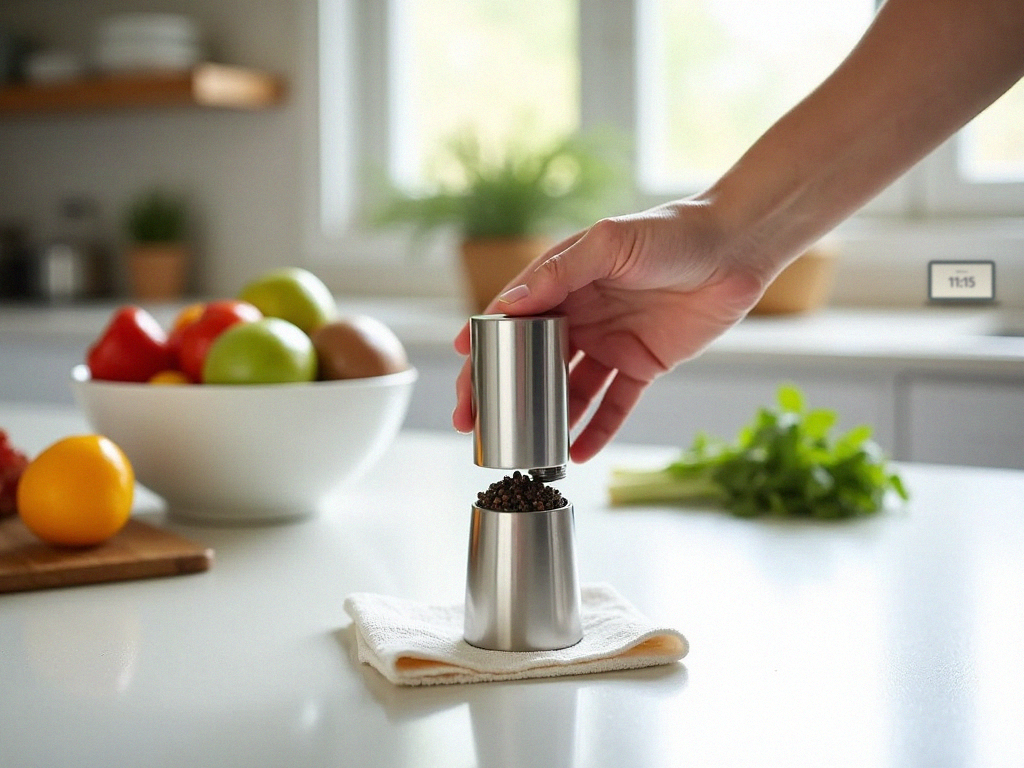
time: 11:15
